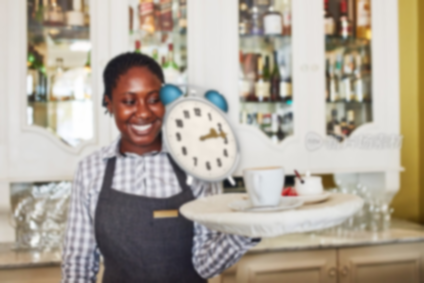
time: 2:13
